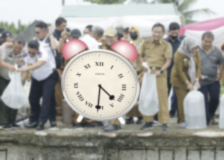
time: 4:31
